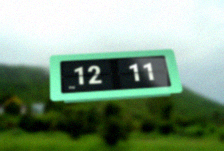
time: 12:11
